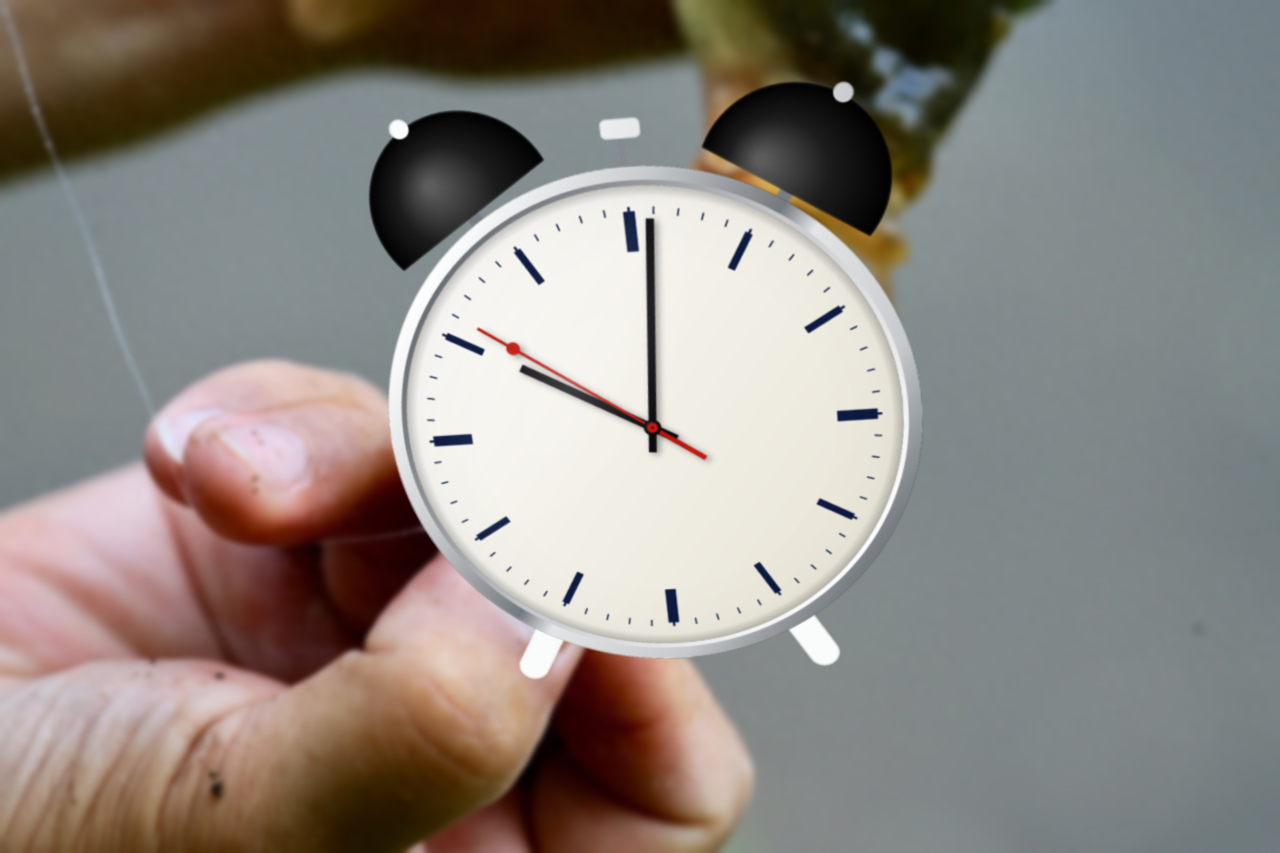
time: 10:00:51
